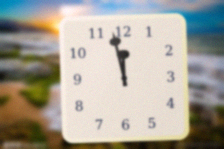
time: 11:58
